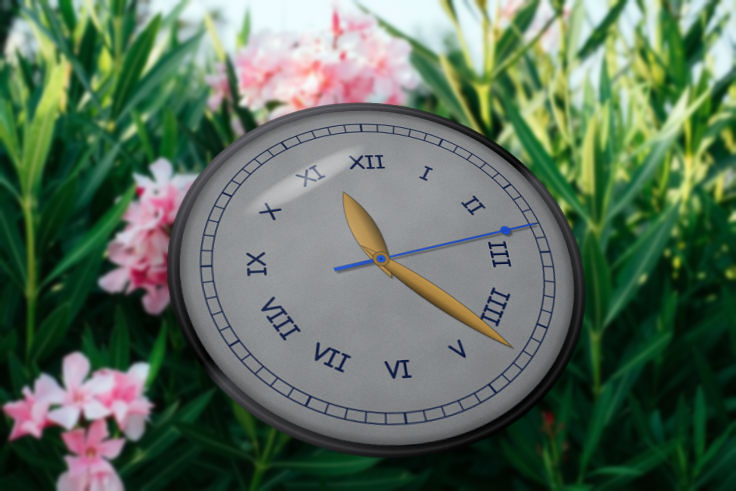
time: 11:22:13
